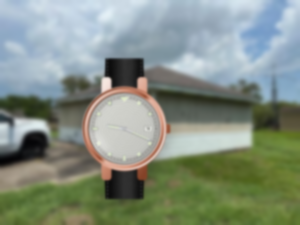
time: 9:19
